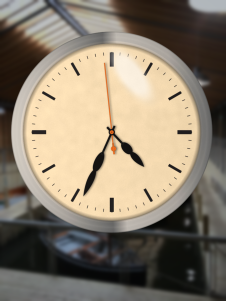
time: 4:33:59
